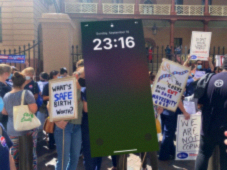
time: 23:16
